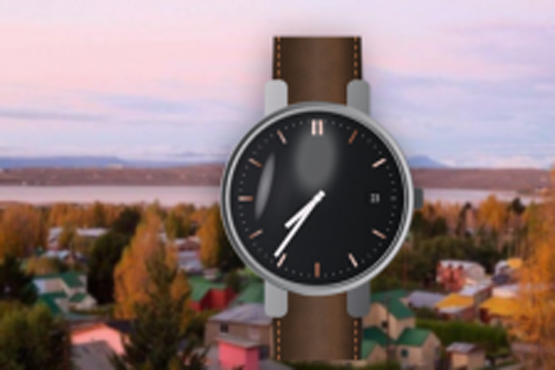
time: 7:36
